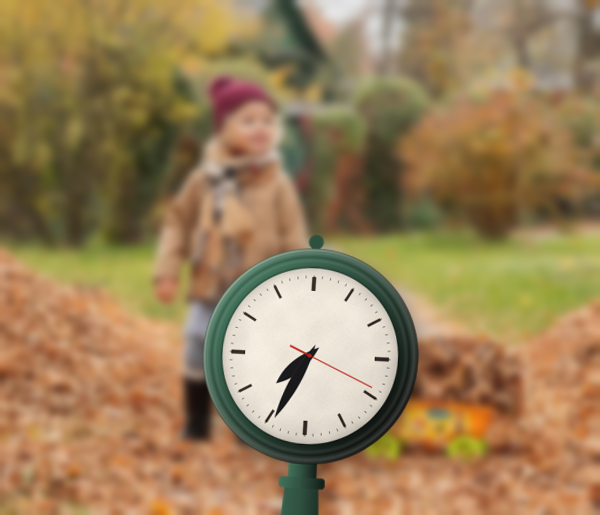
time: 7:34:19
